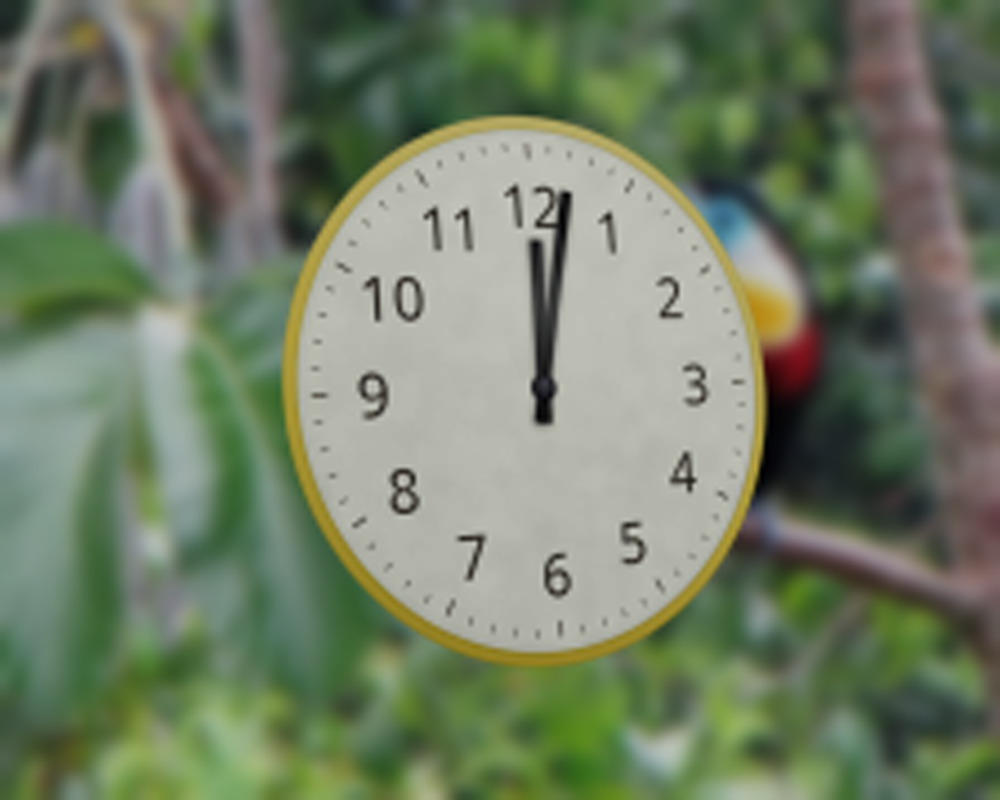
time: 12:02
